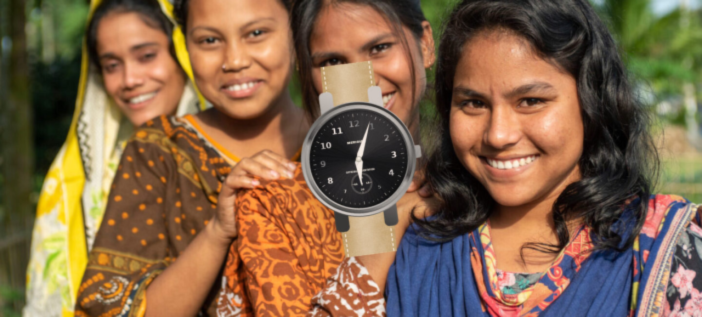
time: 6:04
